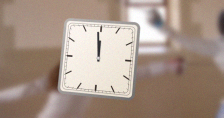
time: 11:59
